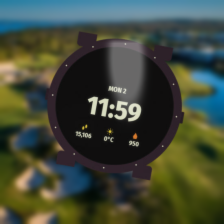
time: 11:59
